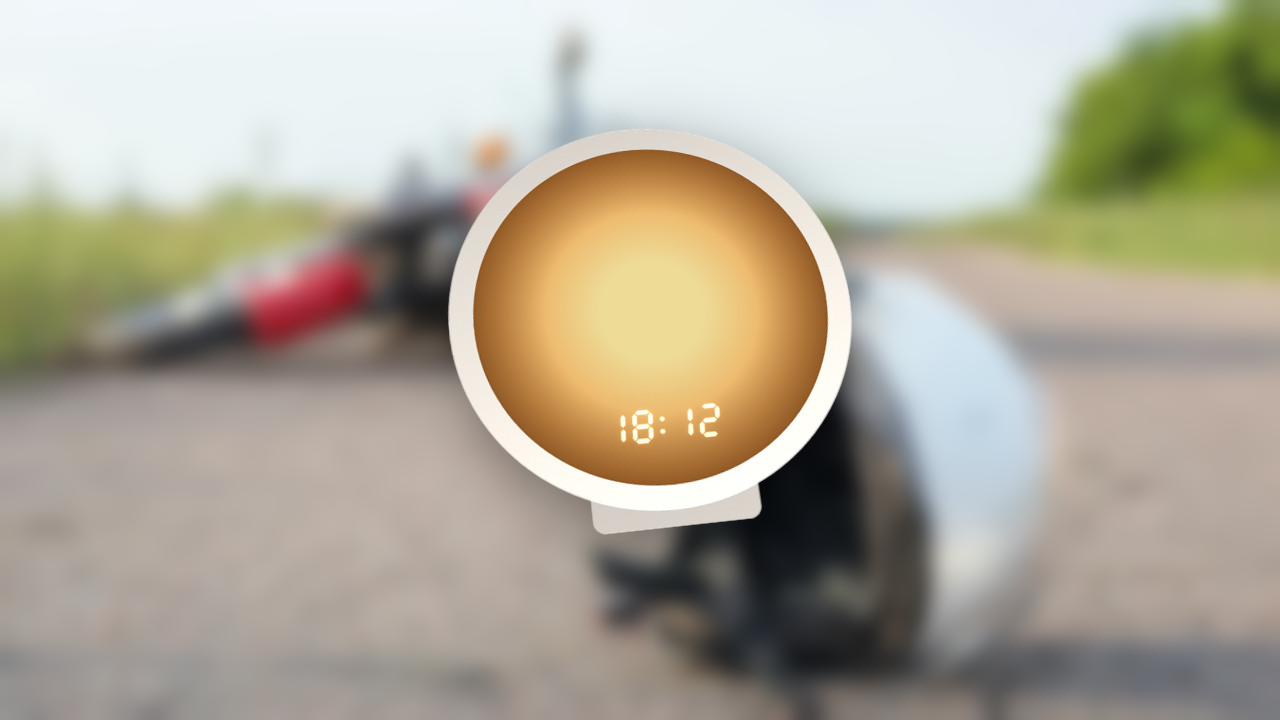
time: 18:12
